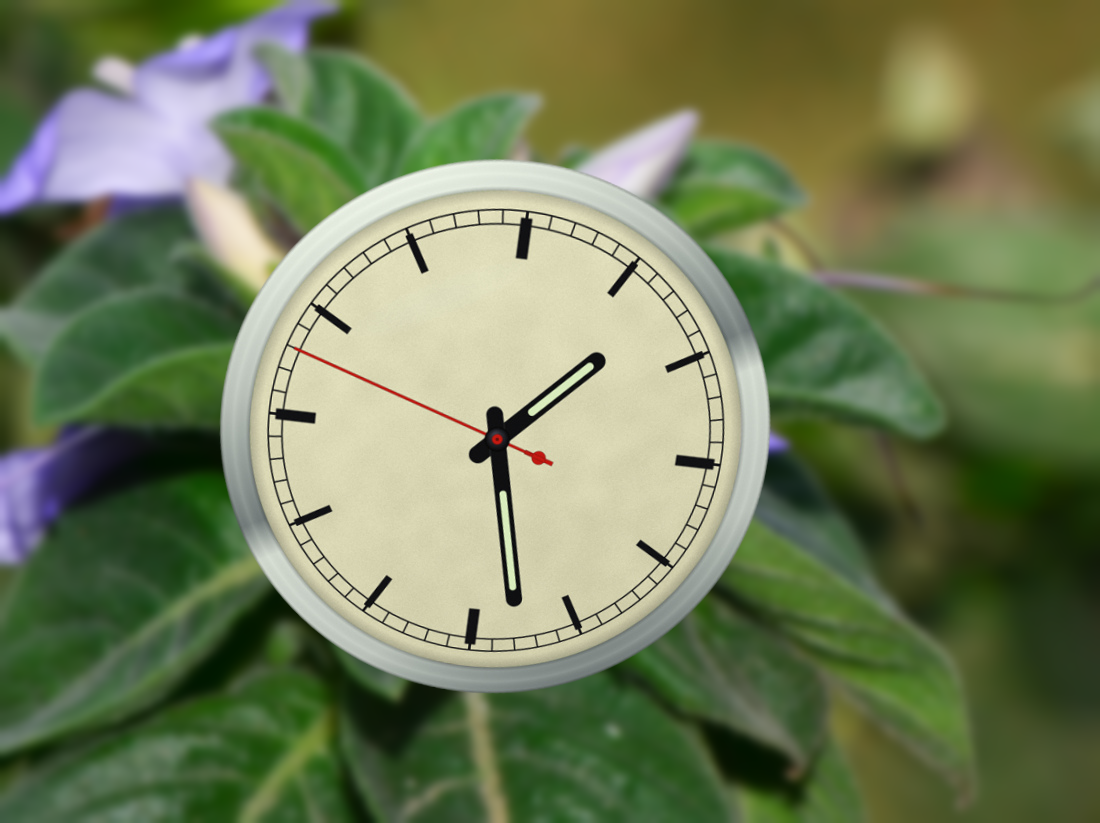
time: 1:27:48
